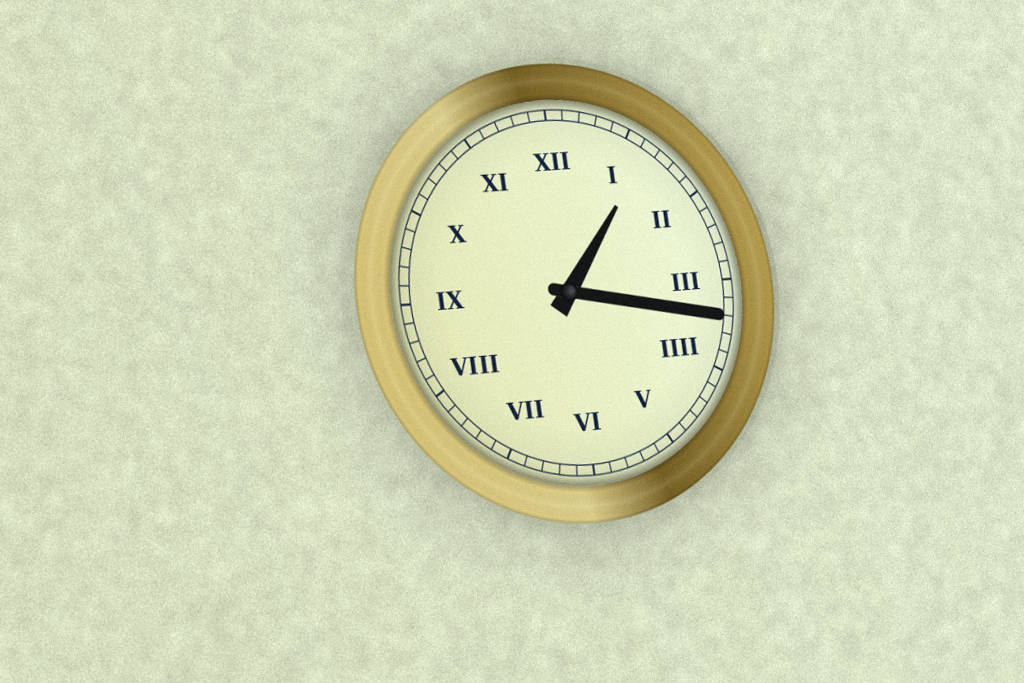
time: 1:17
